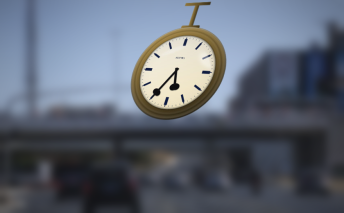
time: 5:35
